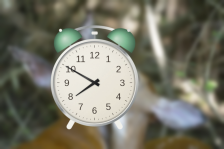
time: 7:50
